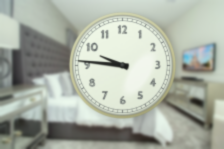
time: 9:46
